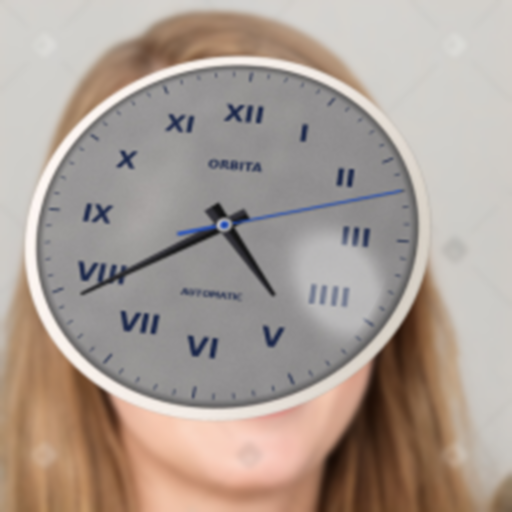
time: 4:39:12
